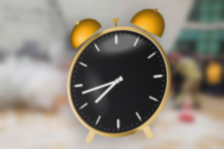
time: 7:43
